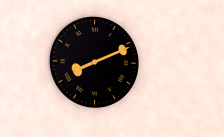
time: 8:11
